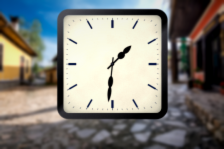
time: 1:31
